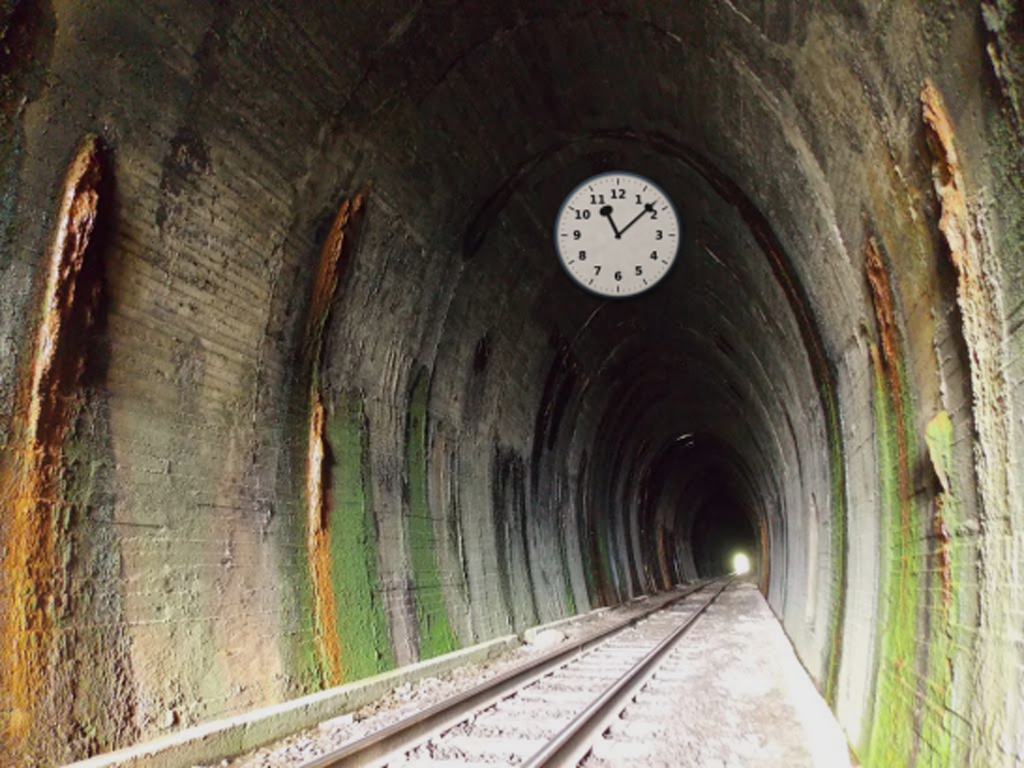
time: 11:08
